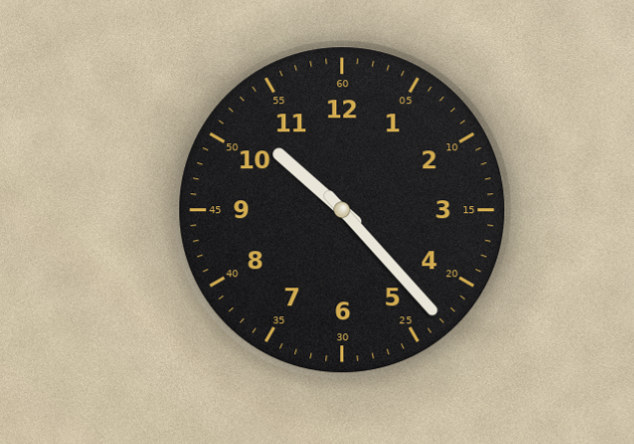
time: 10:23
